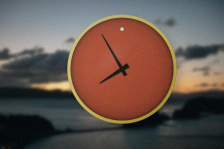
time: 7:55
